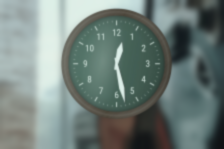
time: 12:28
